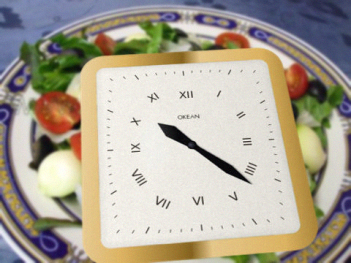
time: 10:22
